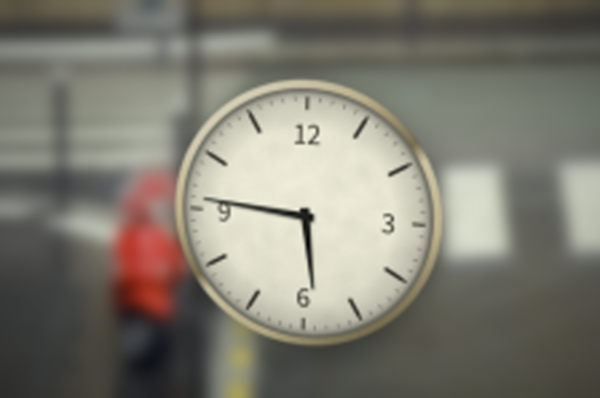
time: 5:46
